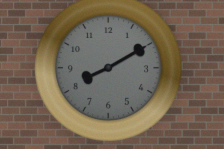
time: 8:10
